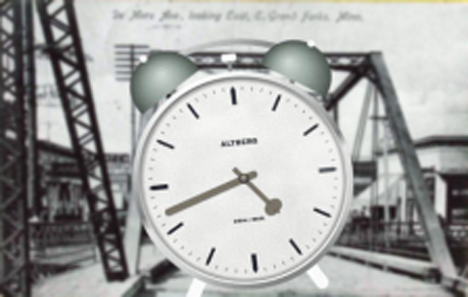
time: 4:42
